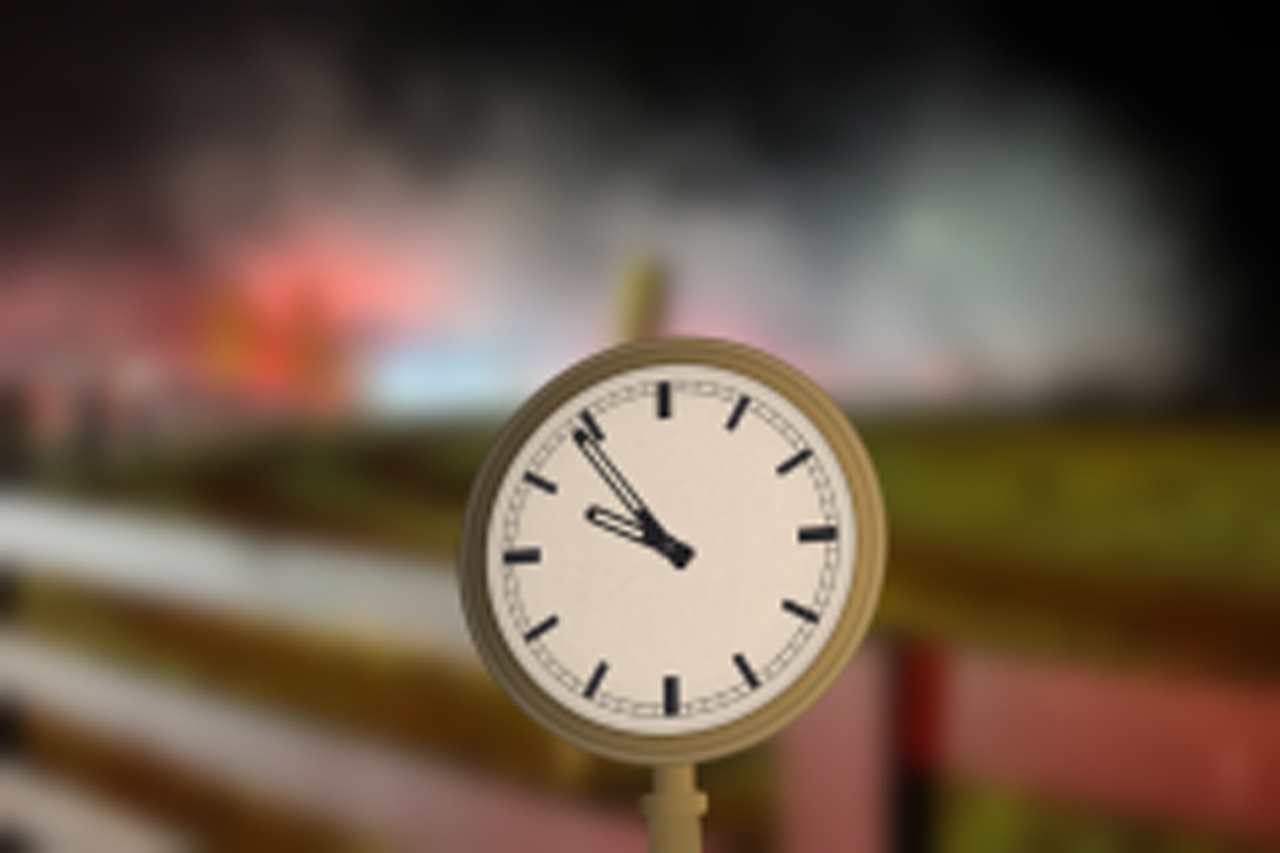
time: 9:54
